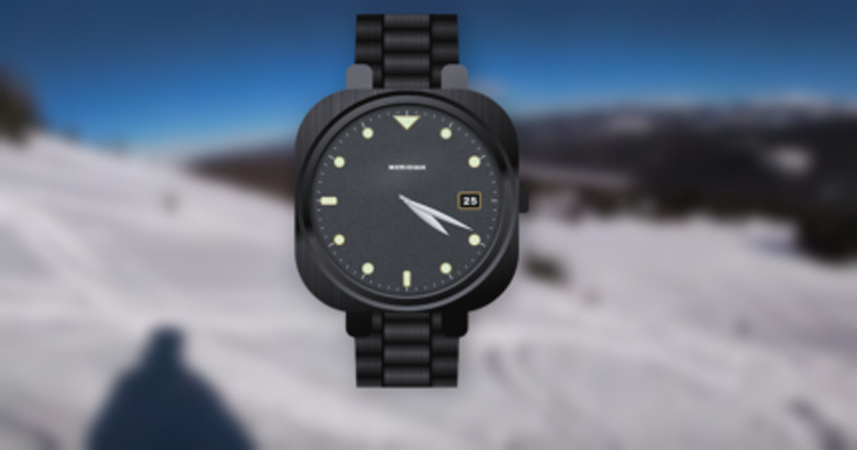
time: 4:19
